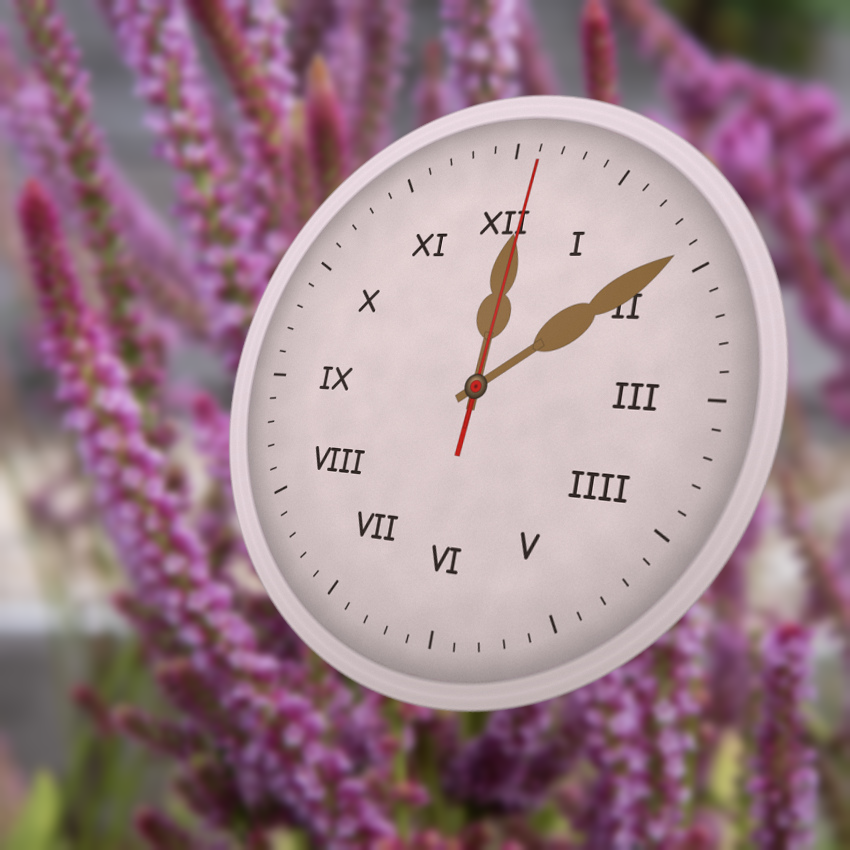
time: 12:09:01
